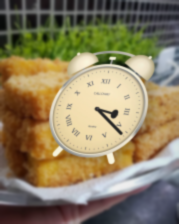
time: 3:21
